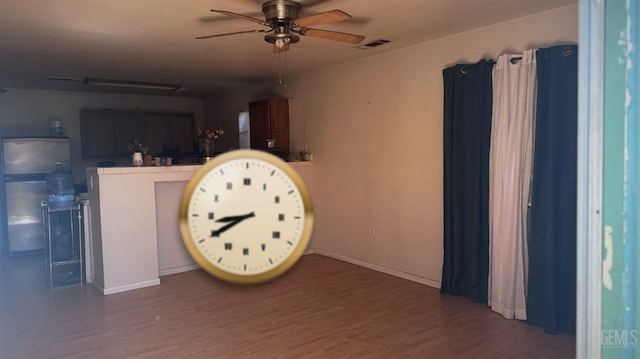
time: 8:40
